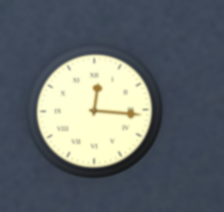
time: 12:16
